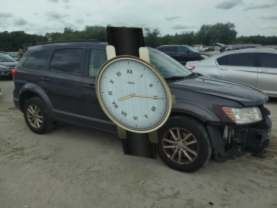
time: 8:15
